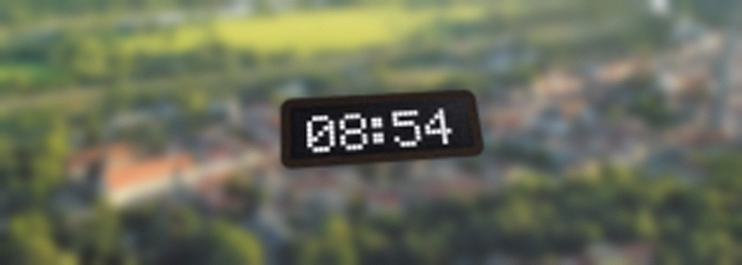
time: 8:54
